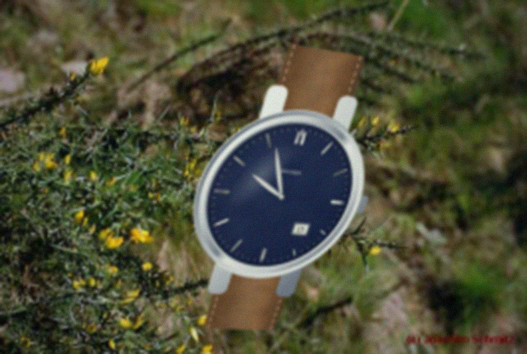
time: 9:56
